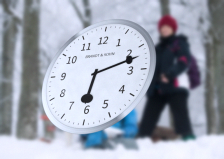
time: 6:12
